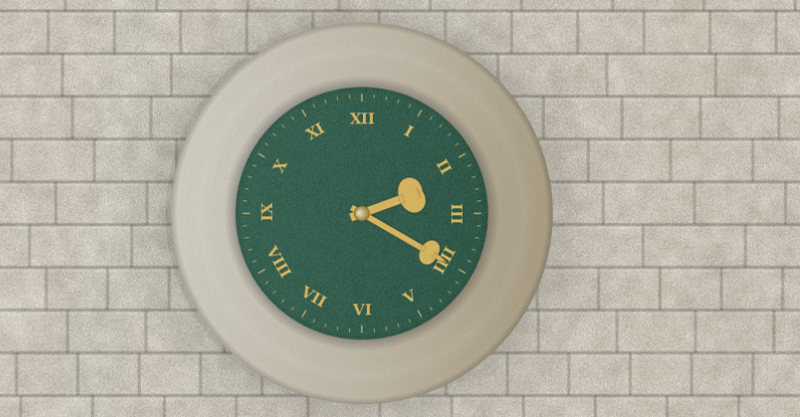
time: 2:20
